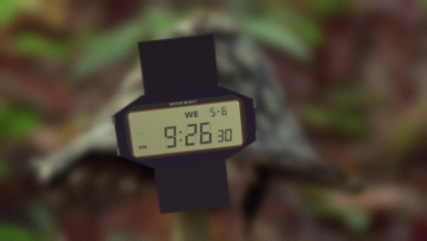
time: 9:26:30
